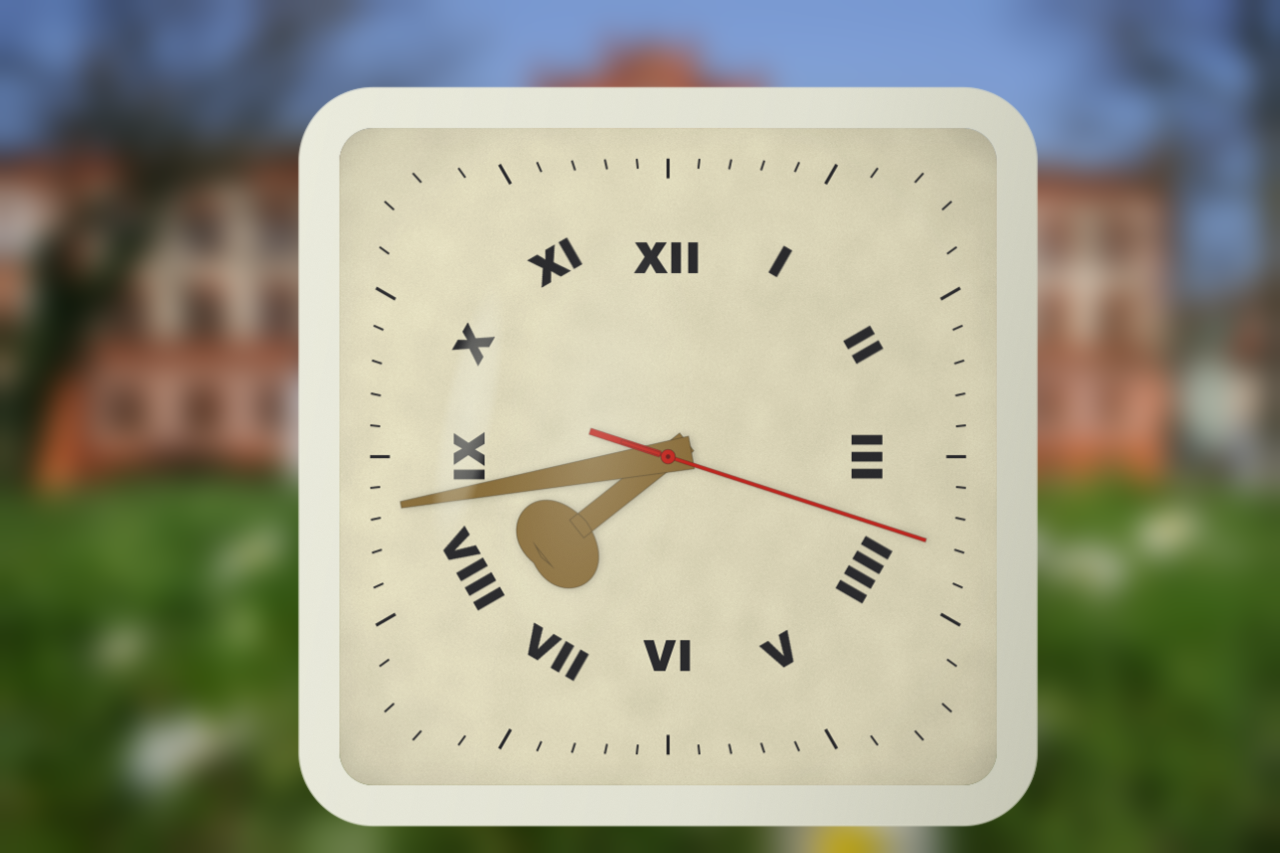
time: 7:43:18
